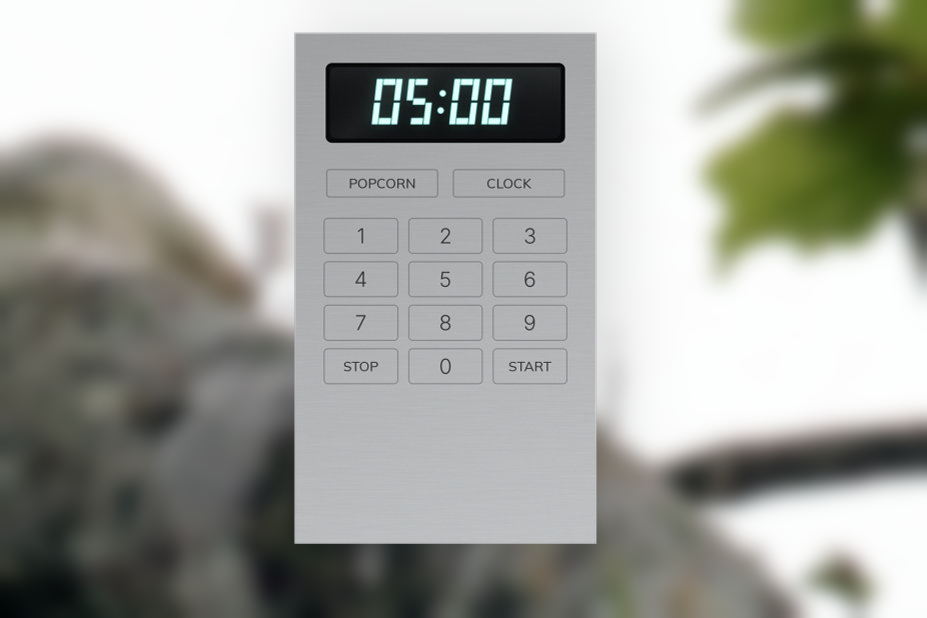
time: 5:00
